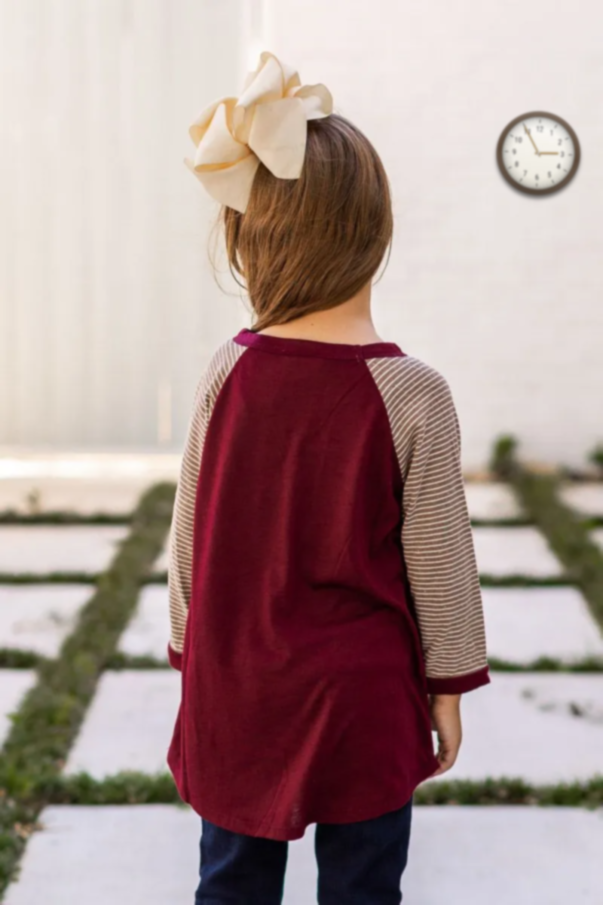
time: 2:55
